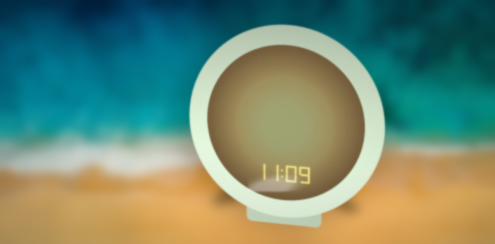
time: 11:09
